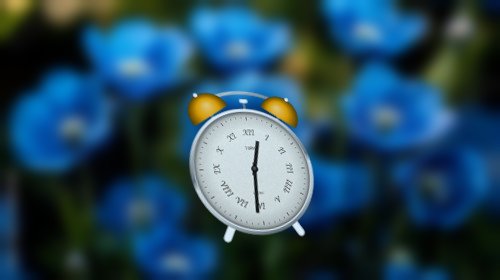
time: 12:31
